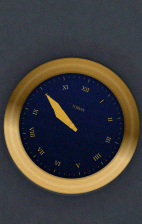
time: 9:50
